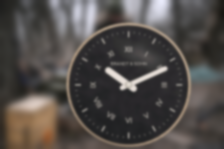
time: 10:11
